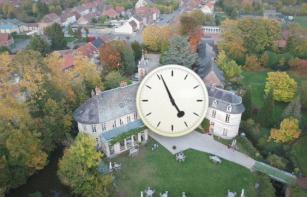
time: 4:56
